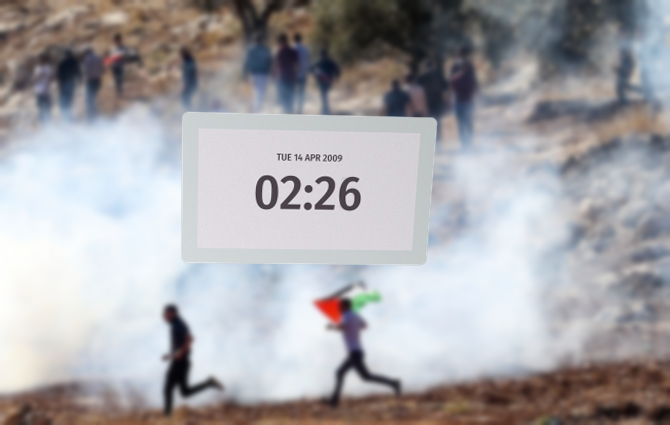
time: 2:26
